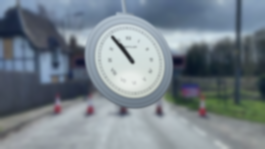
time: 10:54
